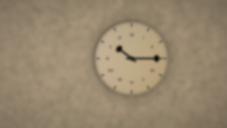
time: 10:15
